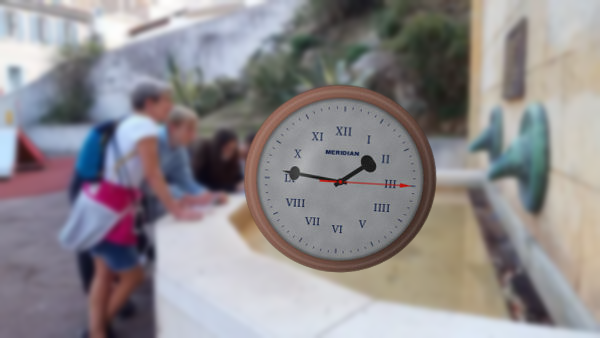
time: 1:46:15
